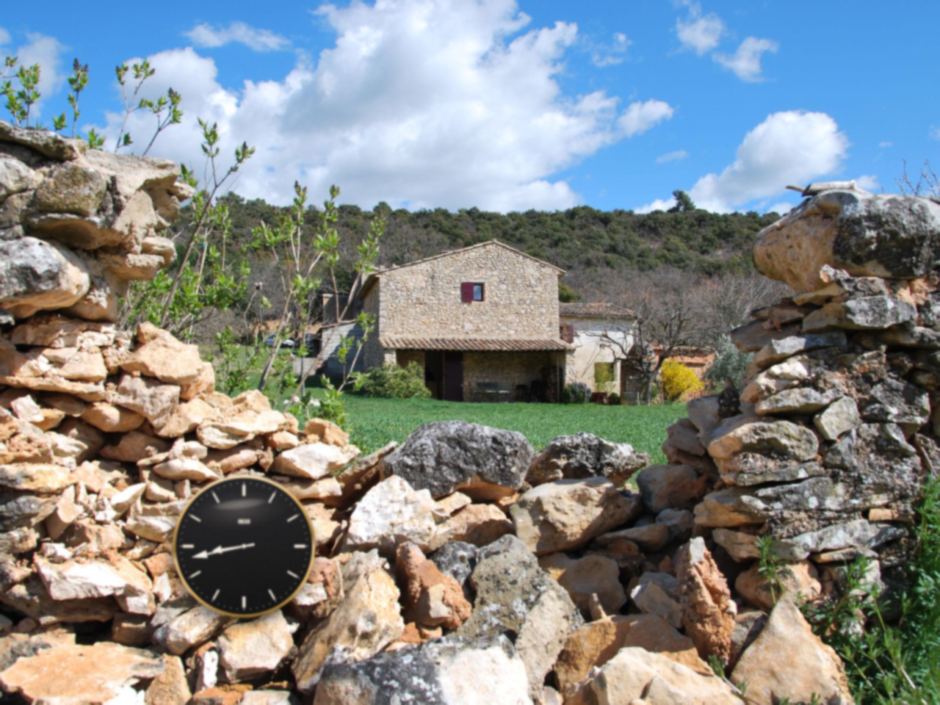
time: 8:43
